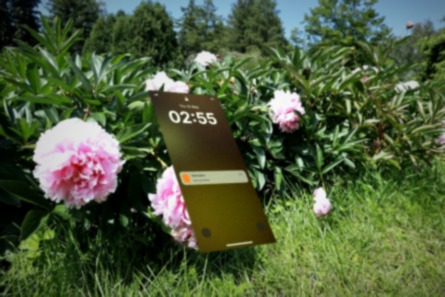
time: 2:55
